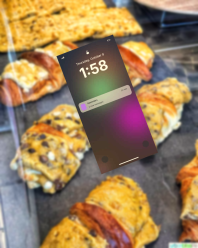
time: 1:58
